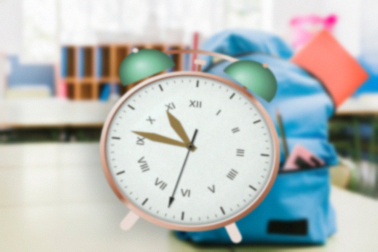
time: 10:46:32
